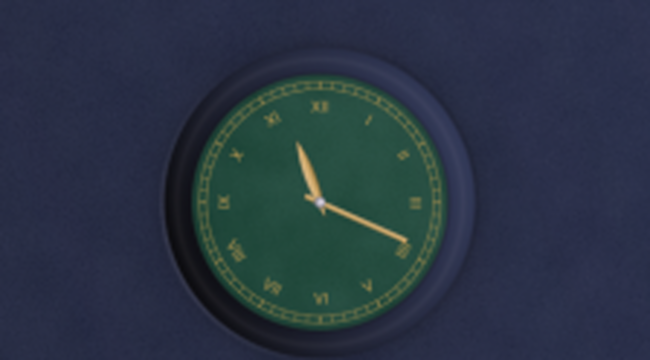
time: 11:19
